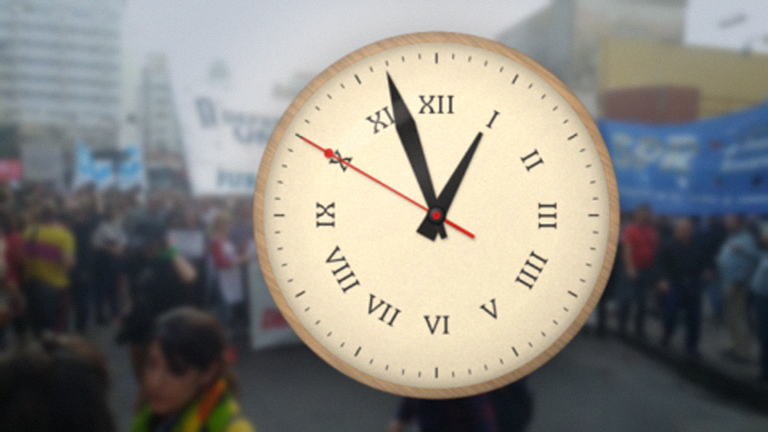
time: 12:56:50
